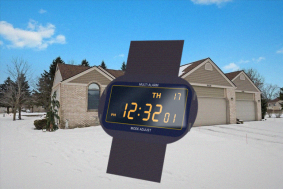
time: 12:32:01
